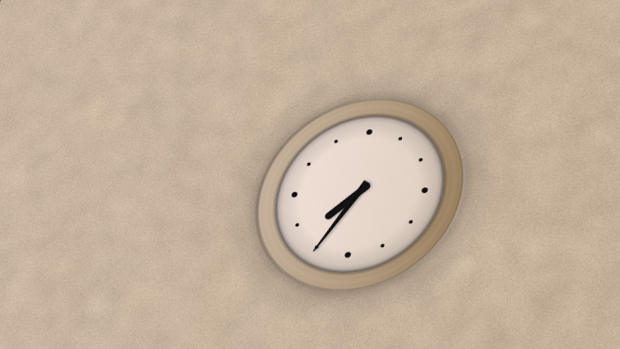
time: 7:35
